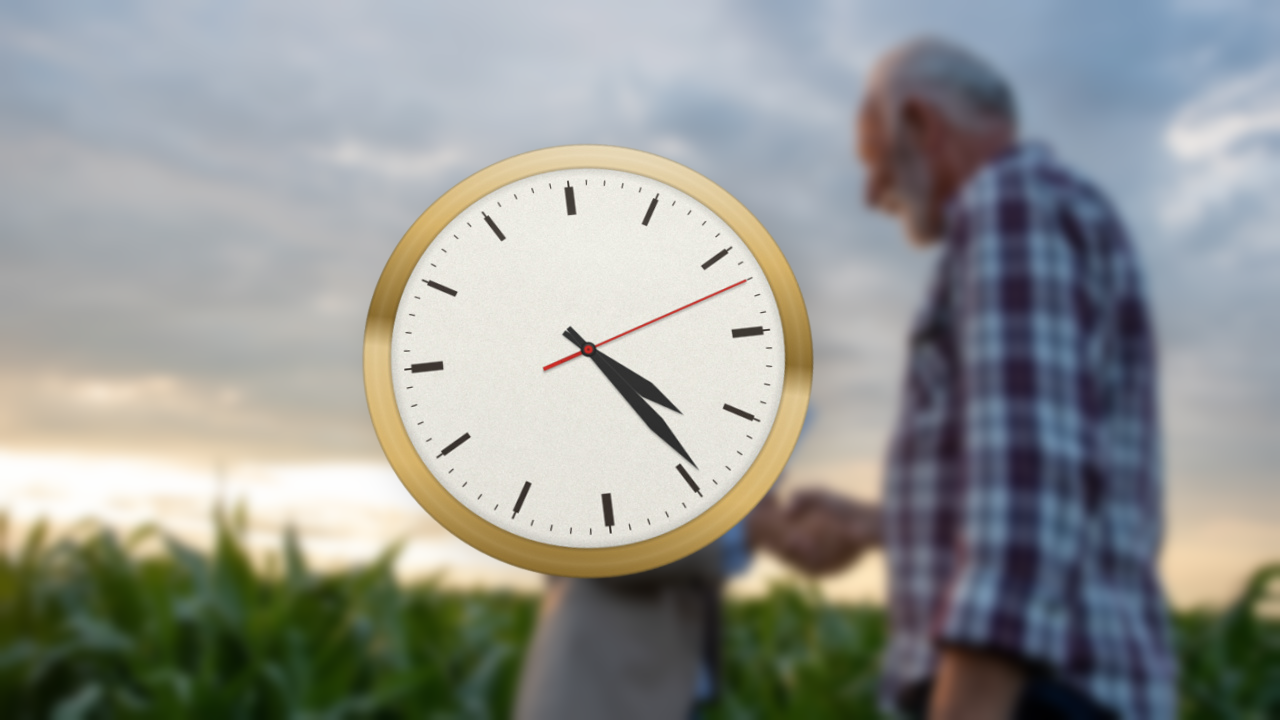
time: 4:24:12
